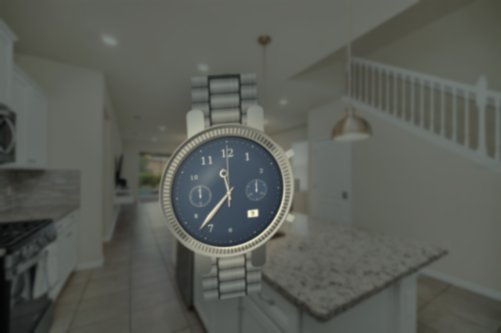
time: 11:37
